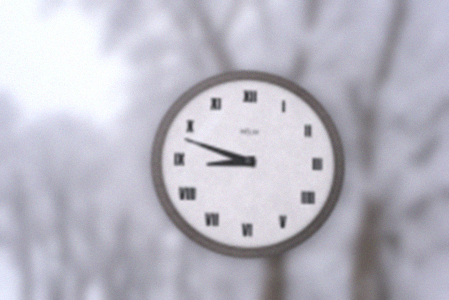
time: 8:48
